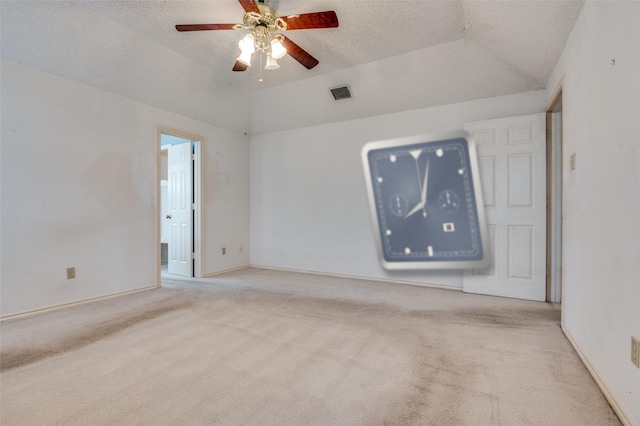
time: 8:03
